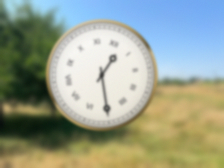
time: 12:25
